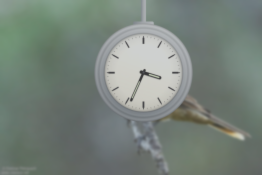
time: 3:34
